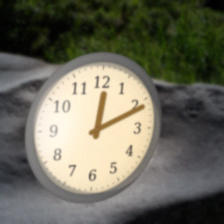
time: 12:11
